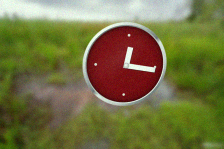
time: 12:16
